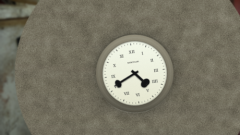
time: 4:41
